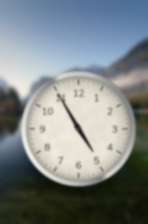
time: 4:55
